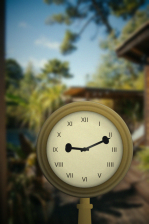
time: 9:11
